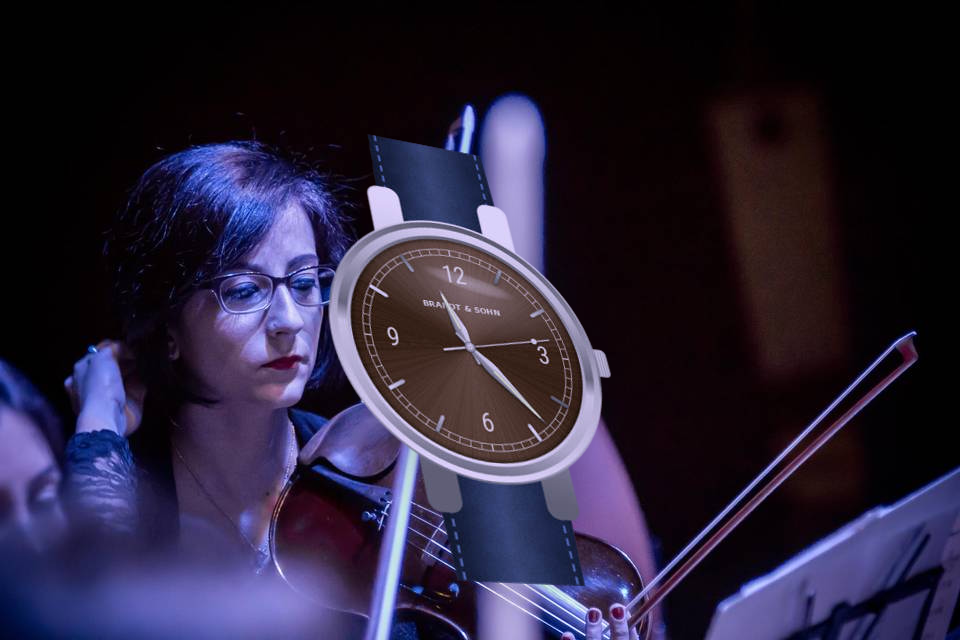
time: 11:23:13
